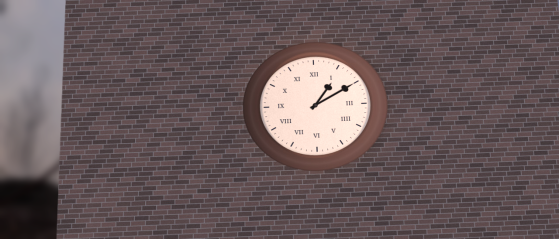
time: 1:10
